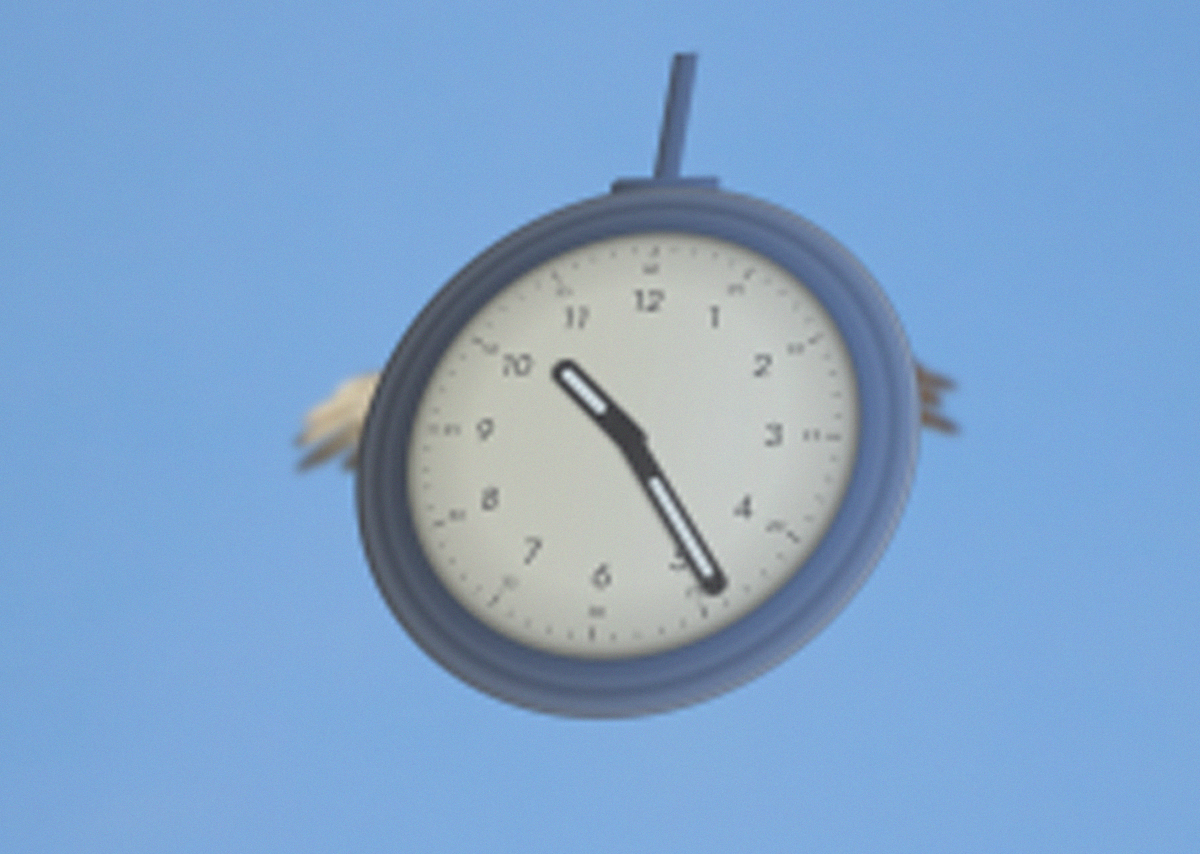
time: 10:24
